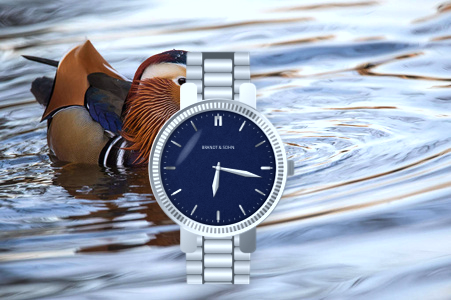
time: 6:17
